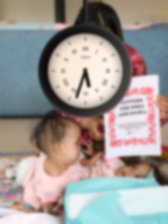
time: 5:33
